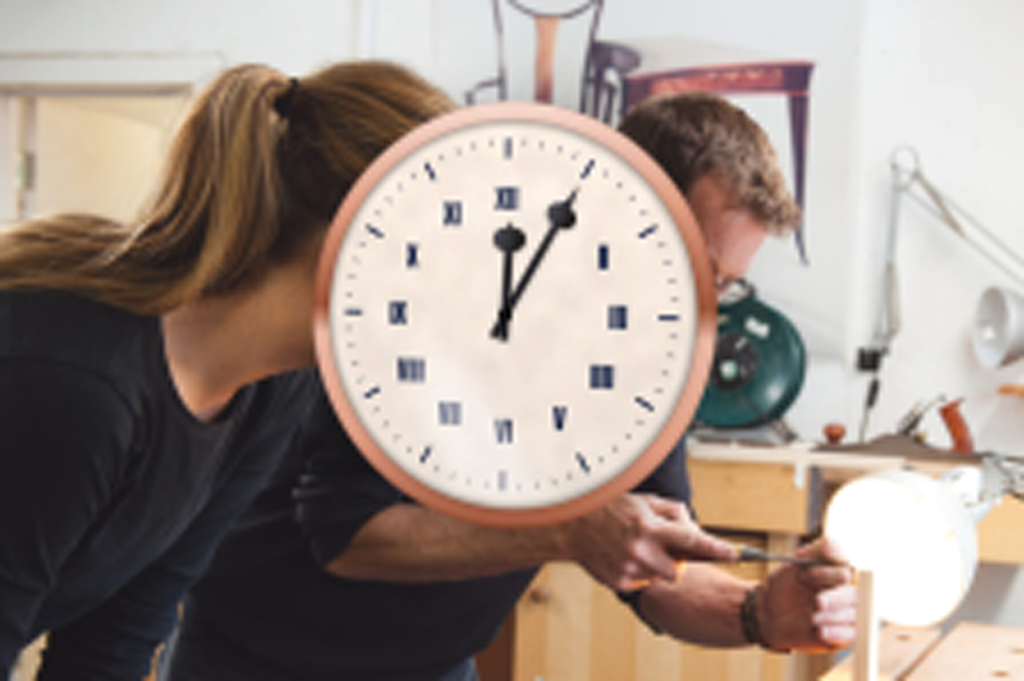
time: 12:05
